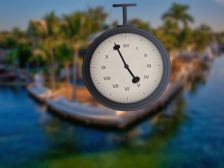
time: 4:56
